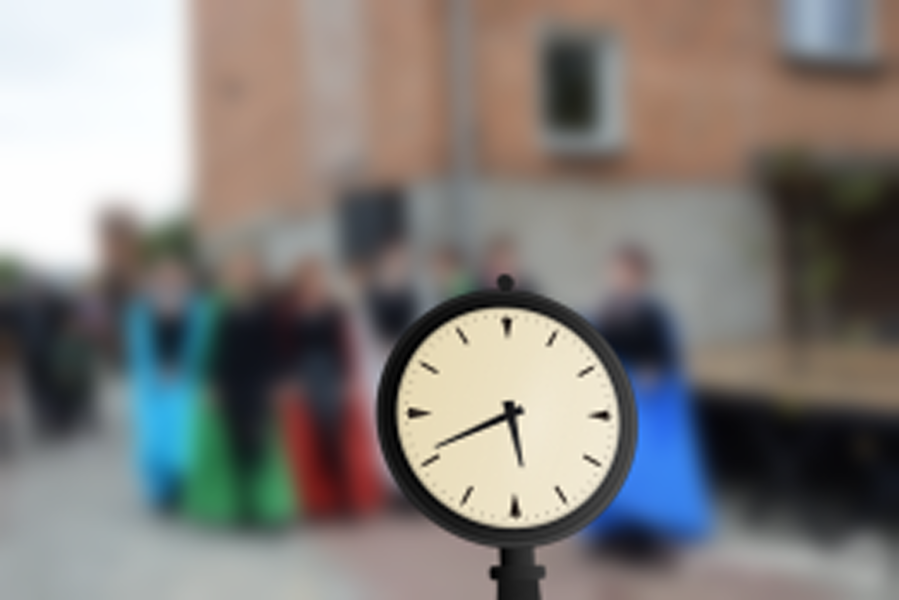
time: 5:41
